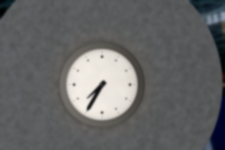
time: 7:35
